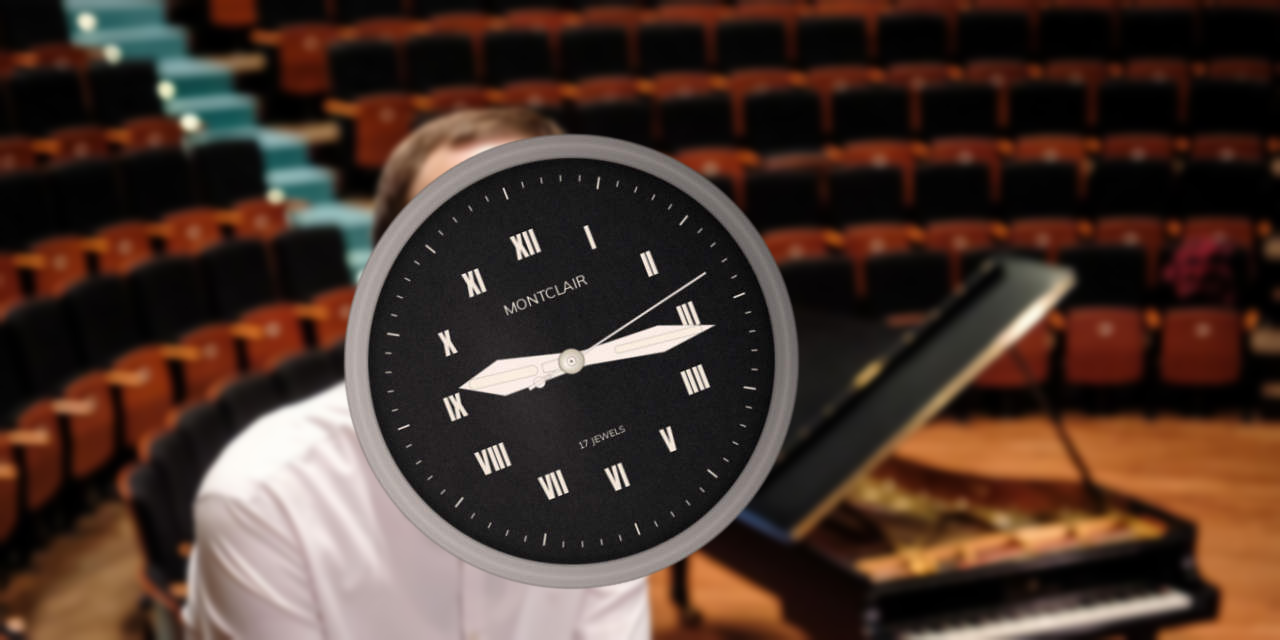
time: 9:16:13
